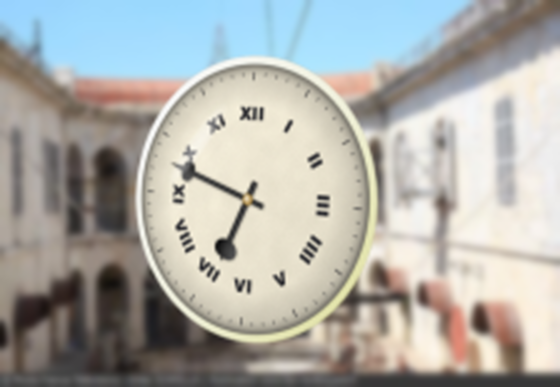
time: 6:48
